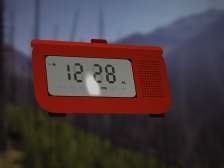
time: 12:28
